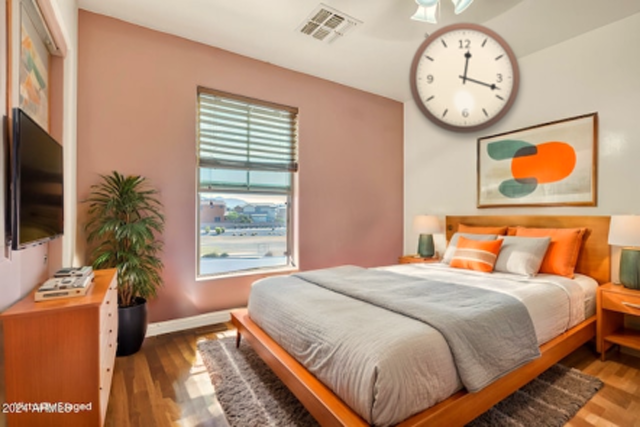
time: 12:18
